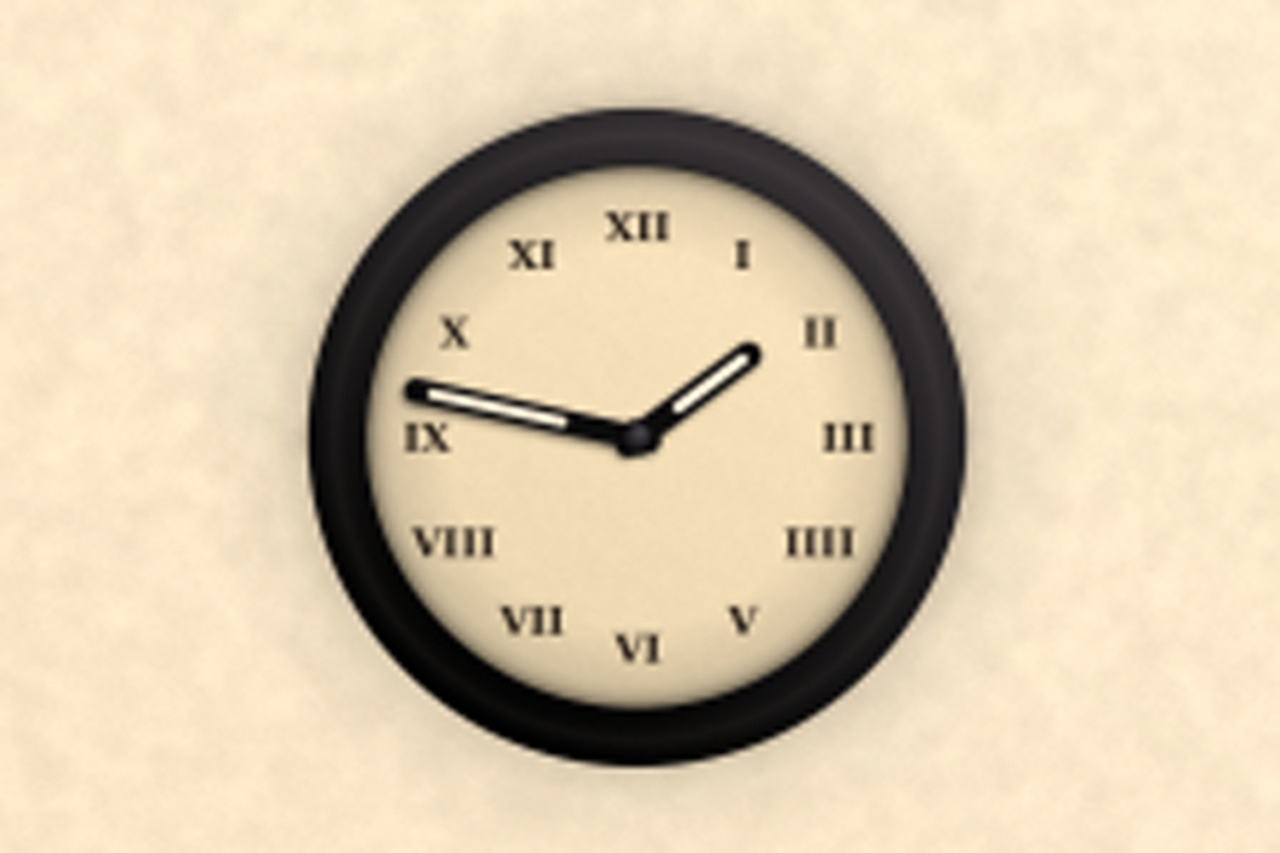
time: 1:47
